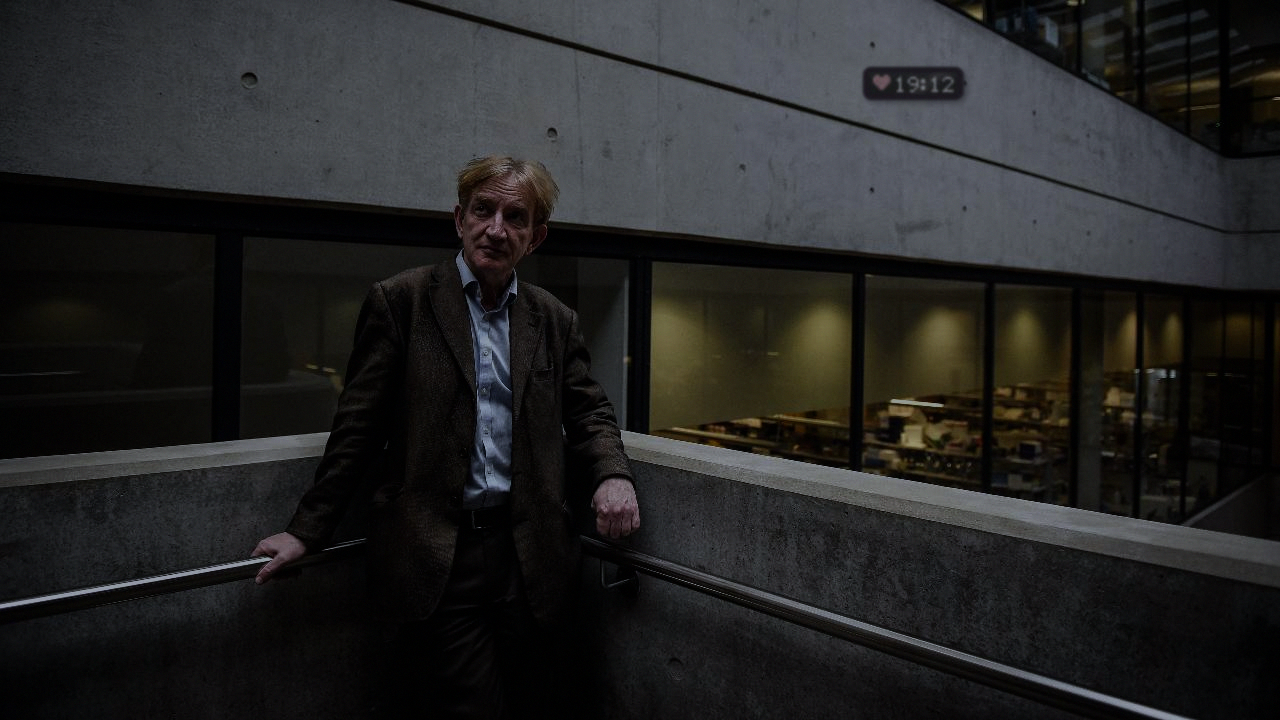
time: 19:12
